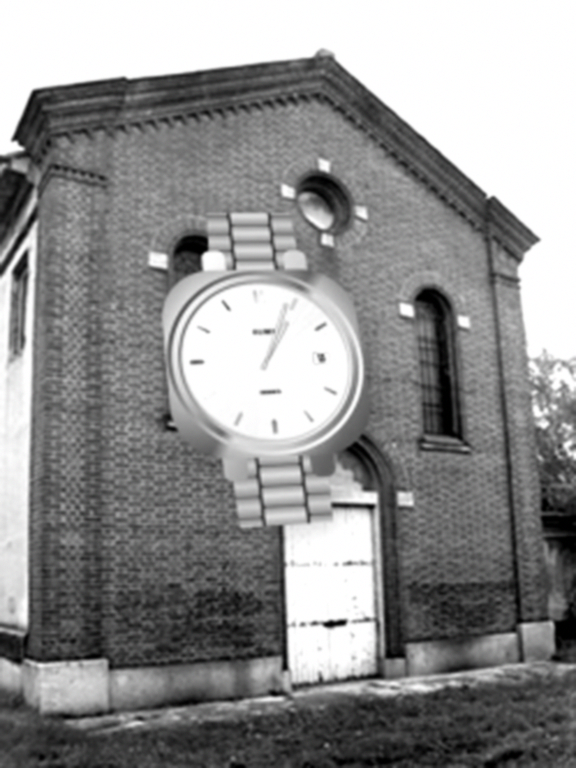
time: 1:04
